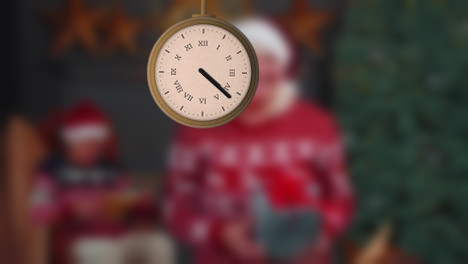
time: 4:22
